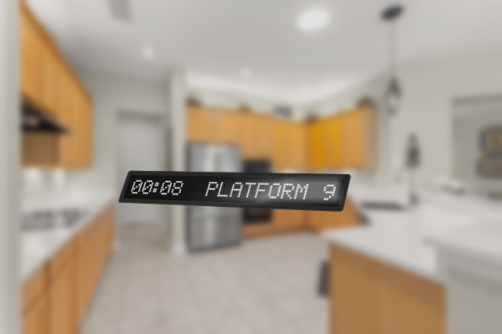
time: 0:08
